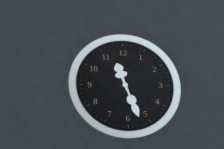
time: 11:27
